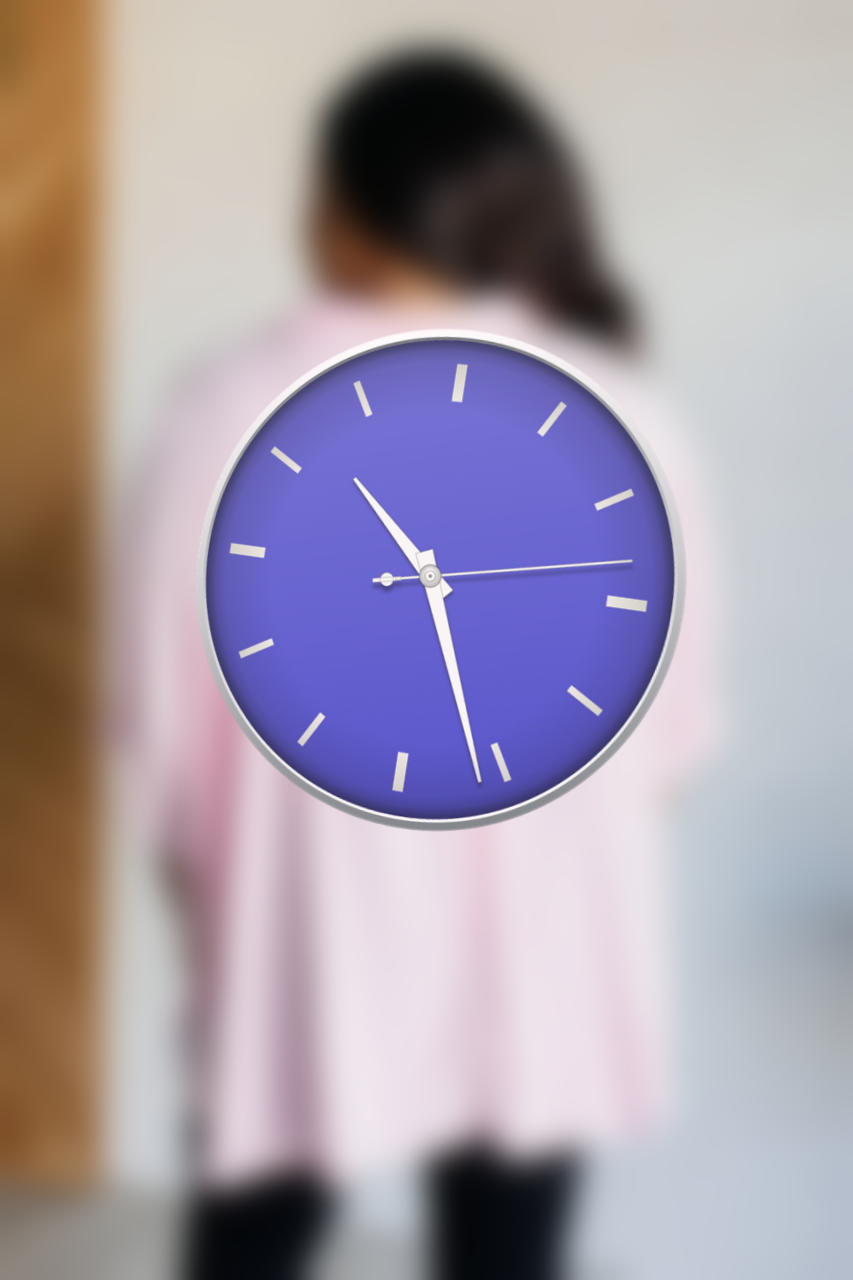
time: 10:26:13
